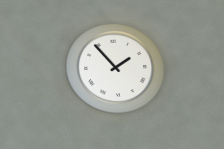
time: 1:54
